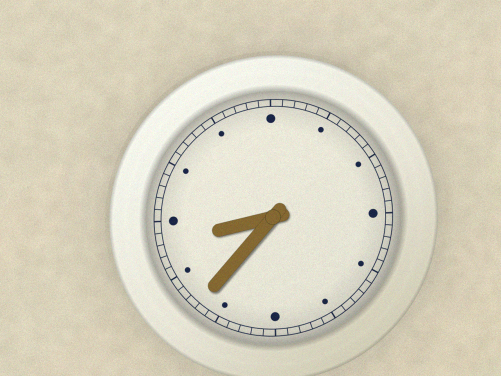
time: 8:37
